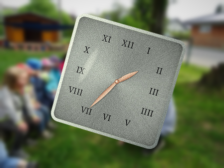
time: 1:35
